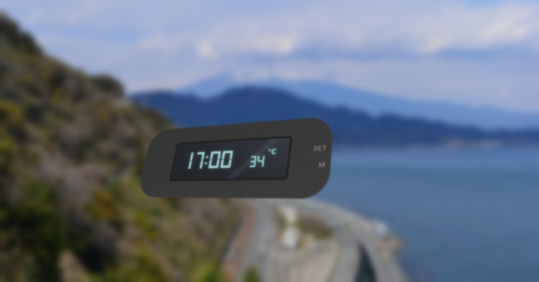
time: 17:00
